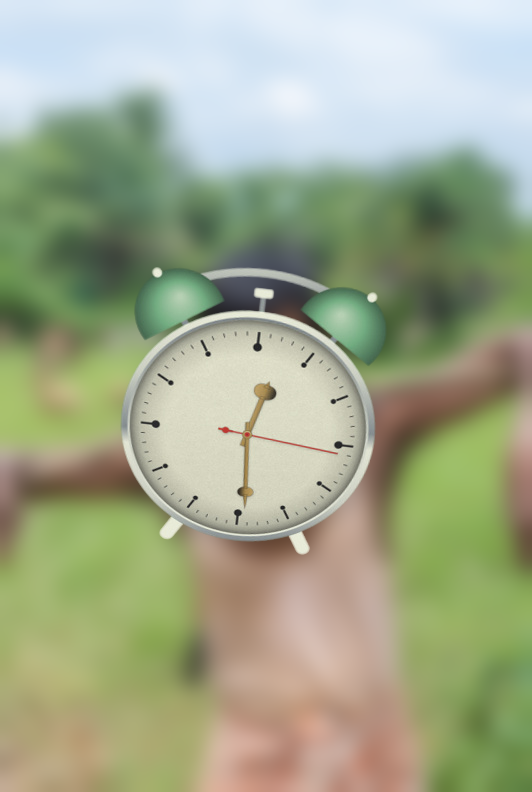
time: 12:29:16
